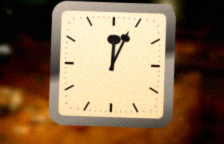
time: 12:04
